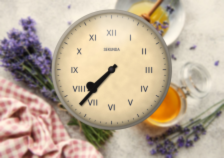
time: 7:37
